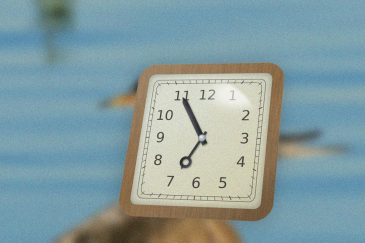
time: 6:55
